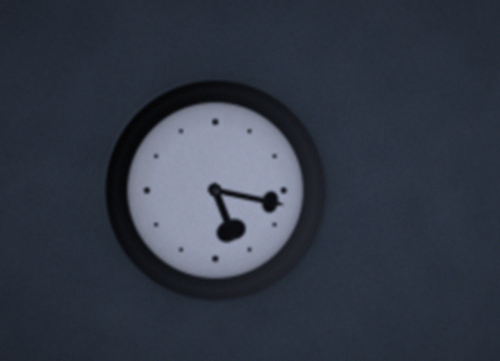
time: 5:17
